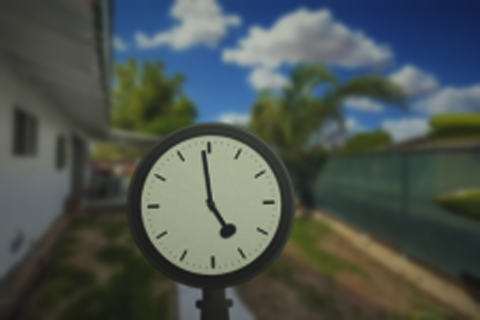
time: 4:59
